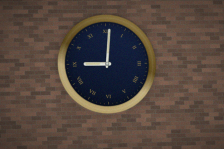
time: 9:01
